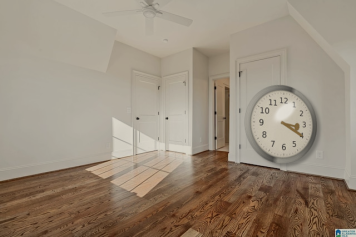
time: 3:20
